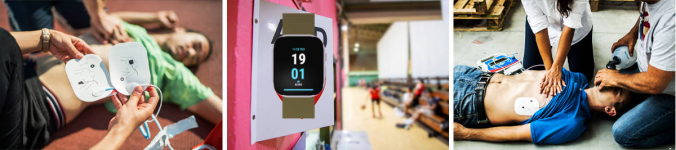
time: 19:01
